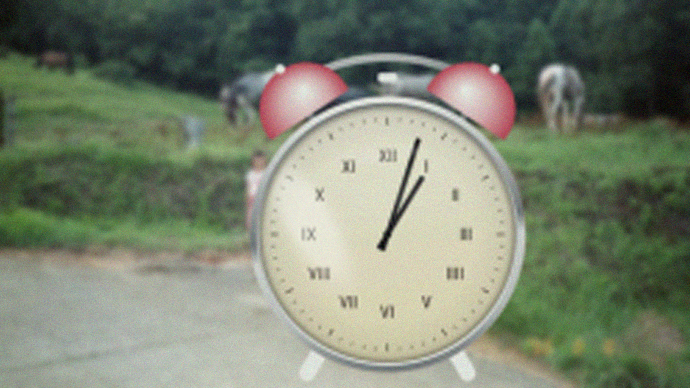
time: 1:03
